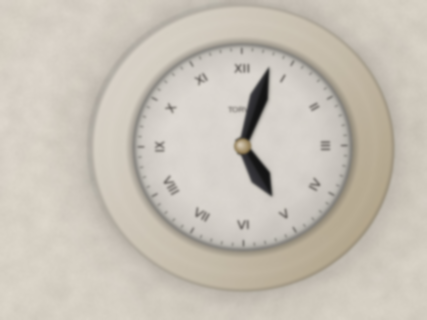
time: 5:03
